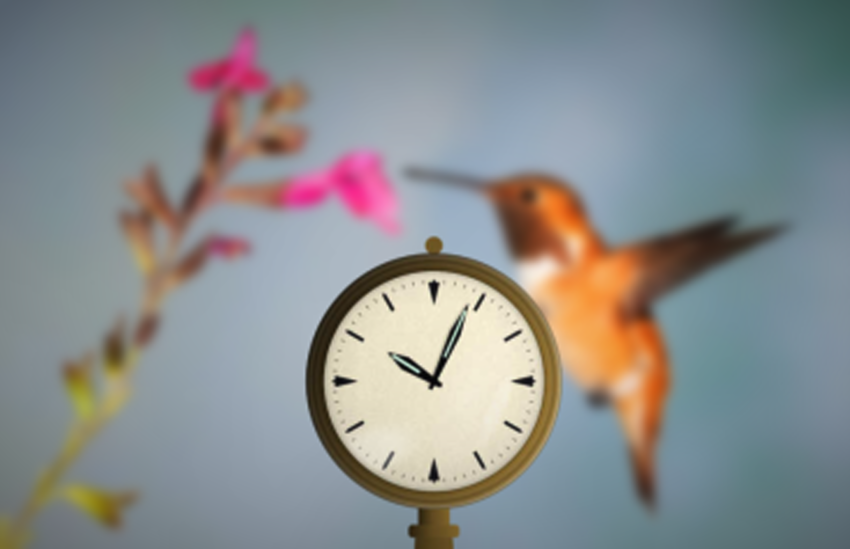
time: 10:04
